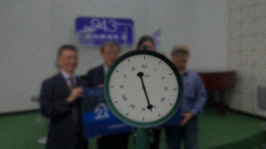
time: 11:27
